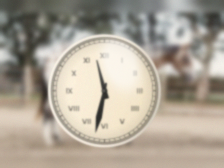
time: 11:32
